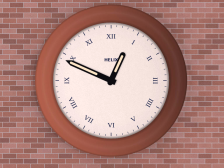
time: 12:49
